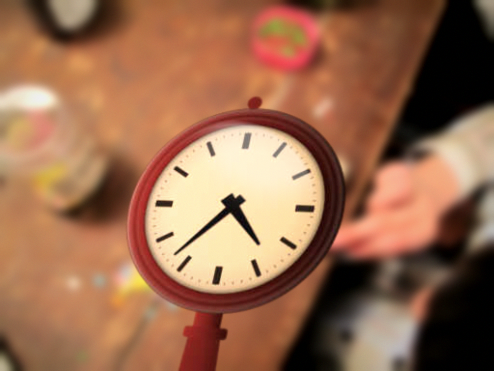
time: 4:37
